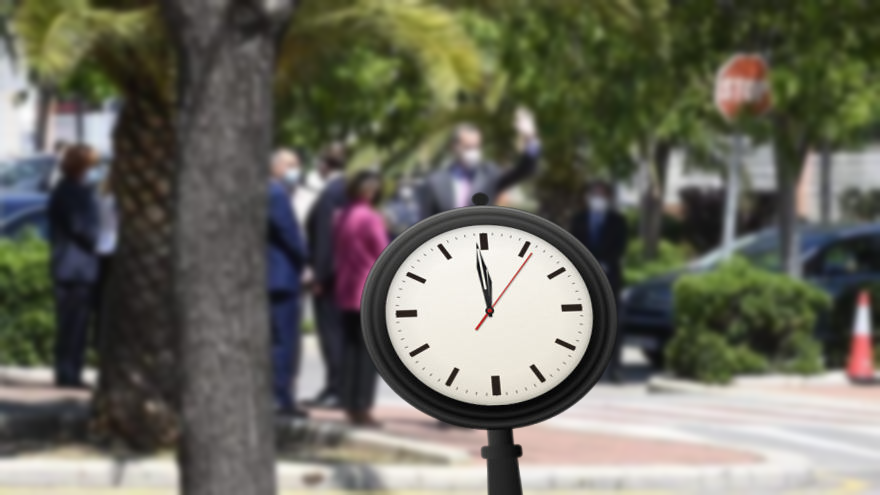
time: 11:59:06
